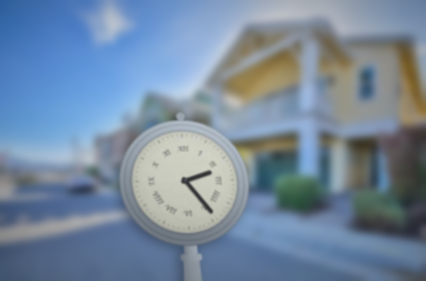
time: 2:24
